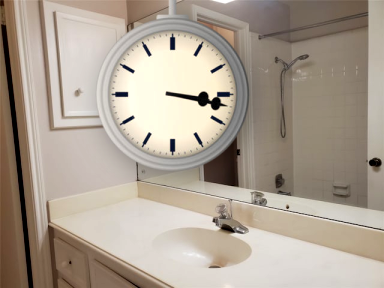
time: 3:17
